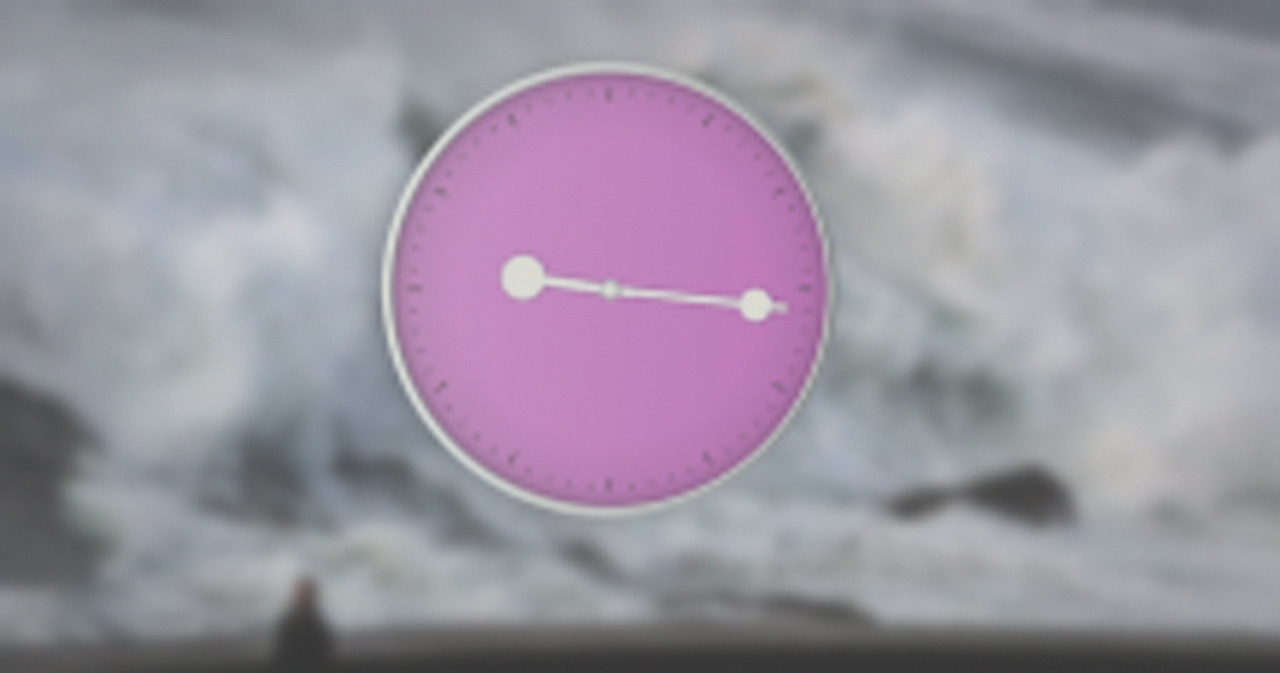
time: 9:16
